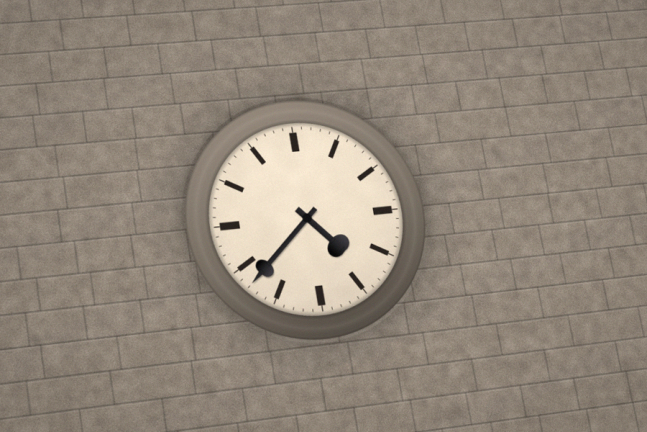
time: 4:38
